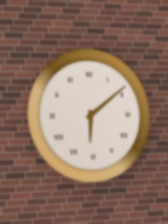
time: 6:09
